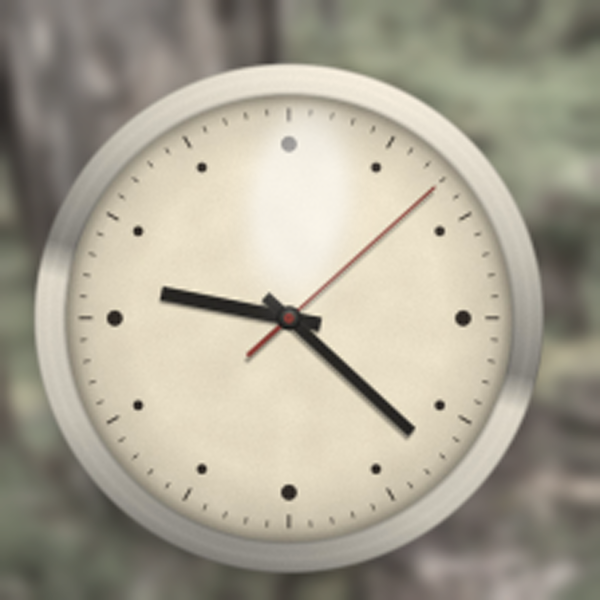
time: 9:22:08
